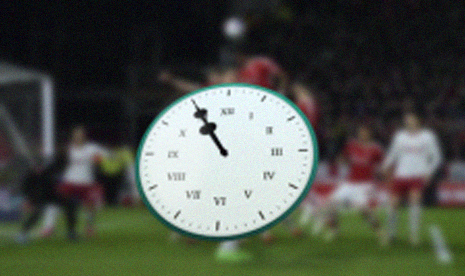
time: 10:55
